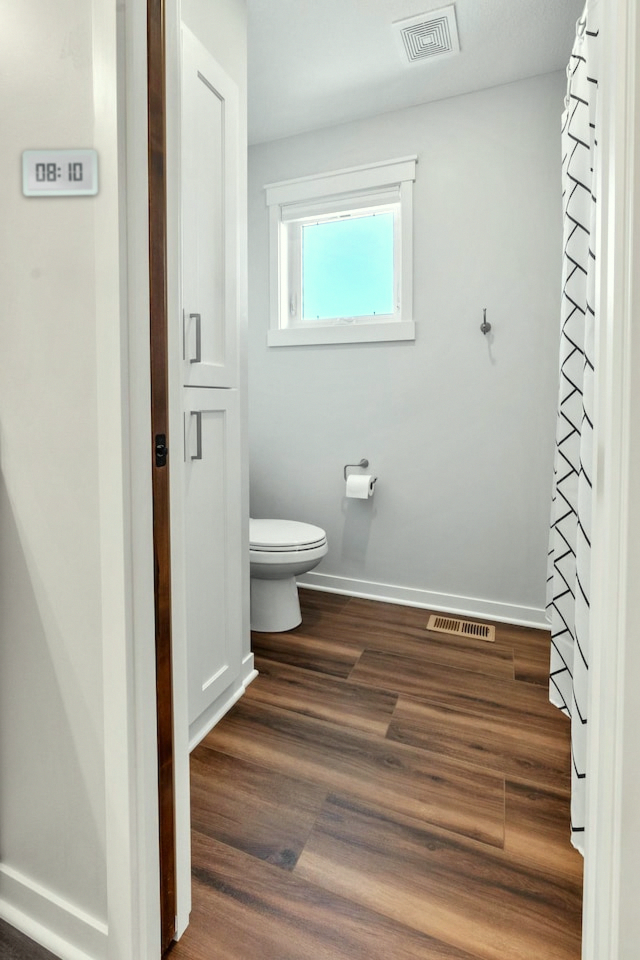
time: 8:10
